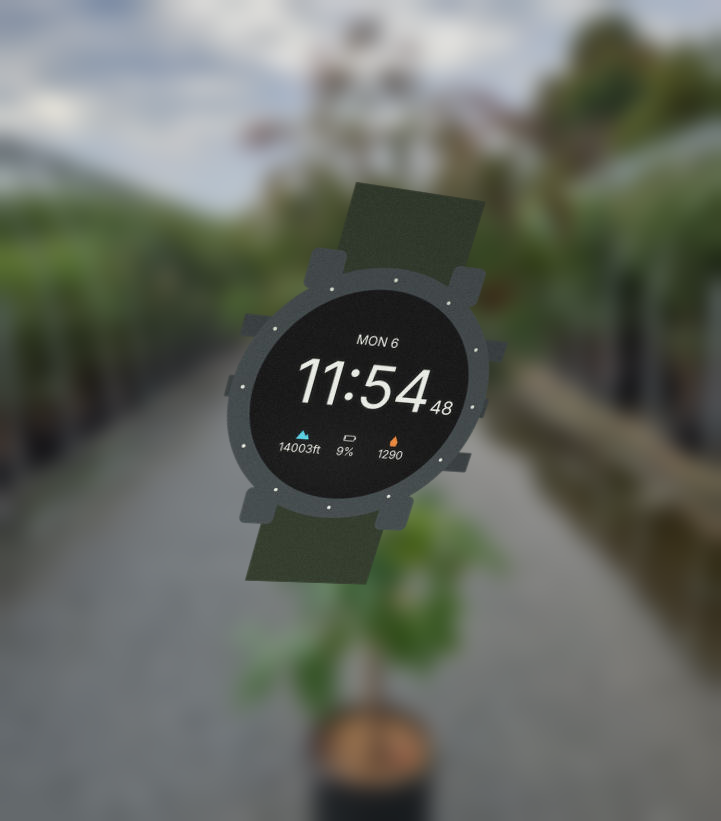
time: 11:54:48
